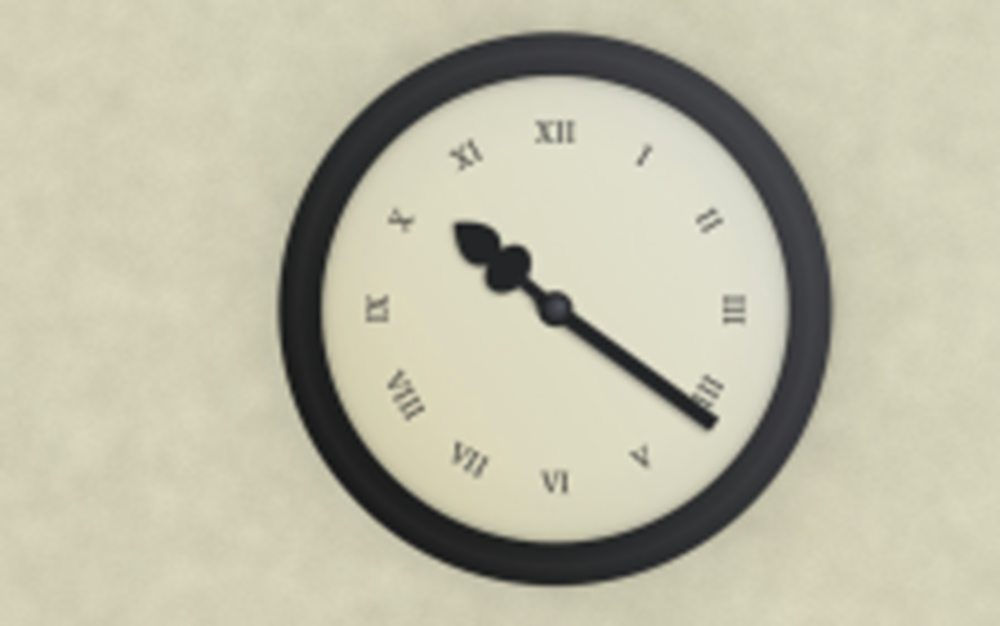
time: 10:21
